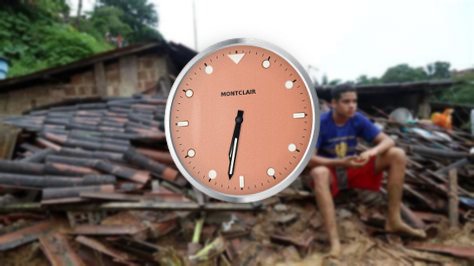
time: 6:32
